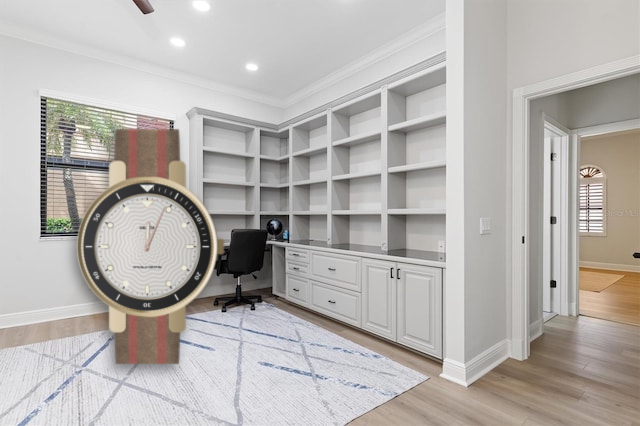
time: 12:04
